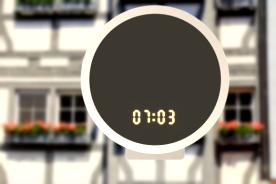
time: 7:03
